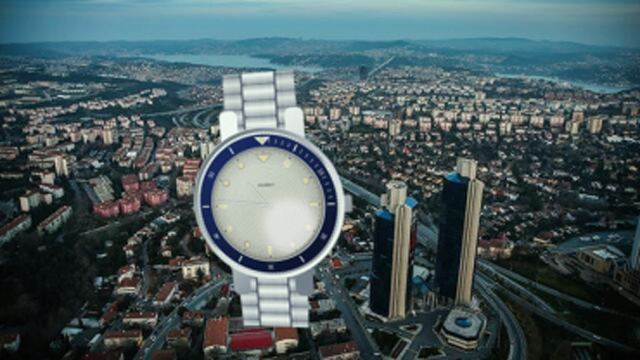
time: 10:46
